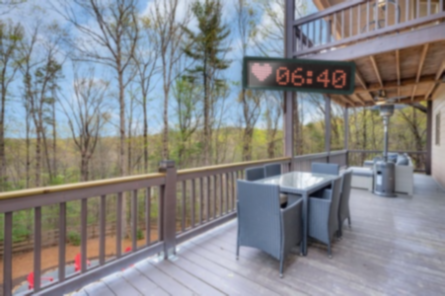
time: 6:40
